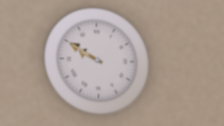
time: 9:50
